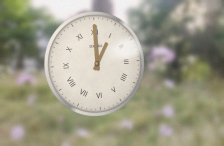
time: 1:00
